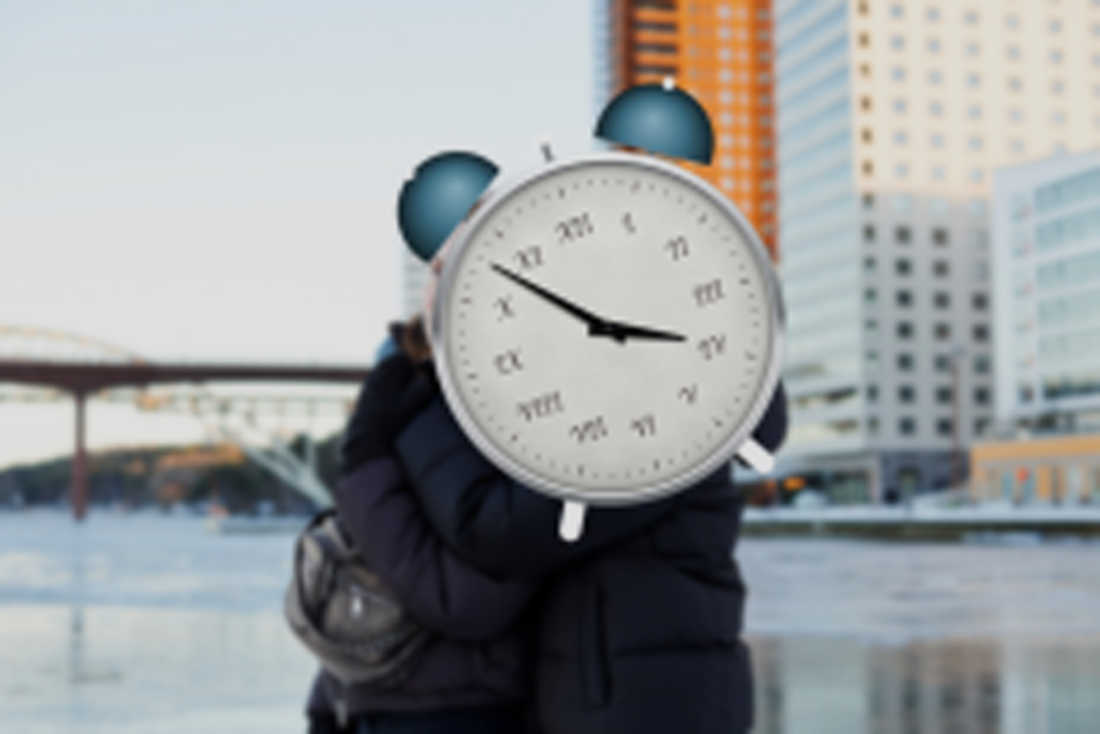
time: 3:53
